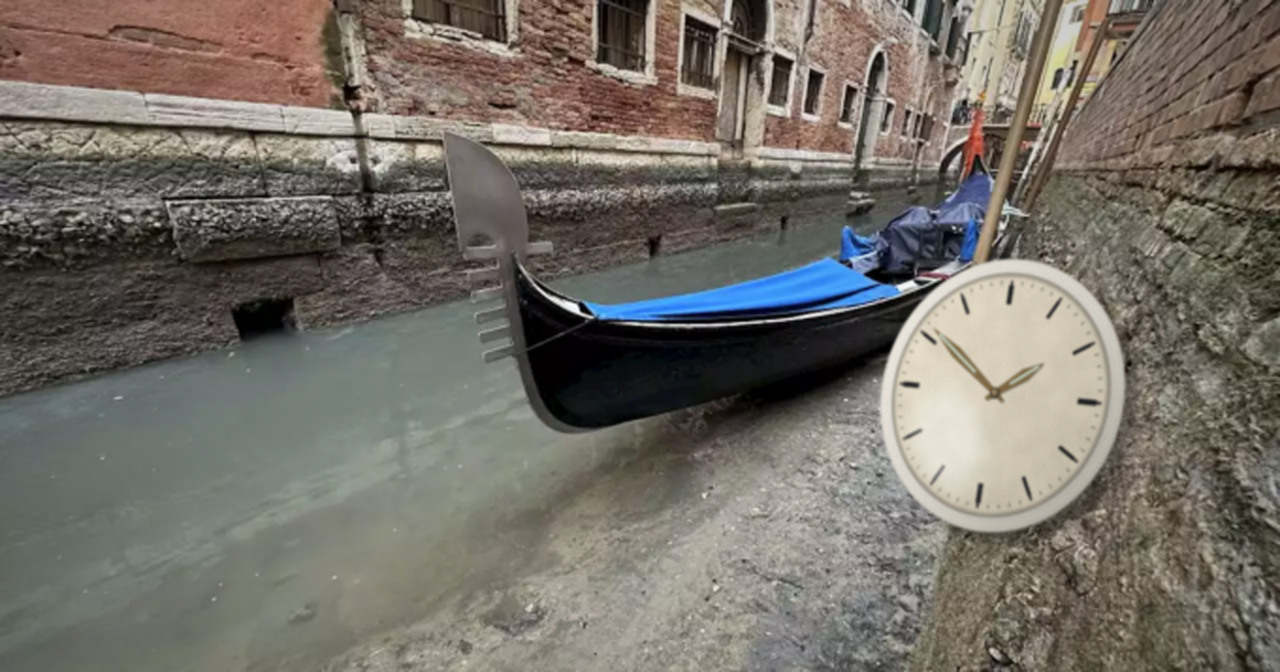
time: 1:51
